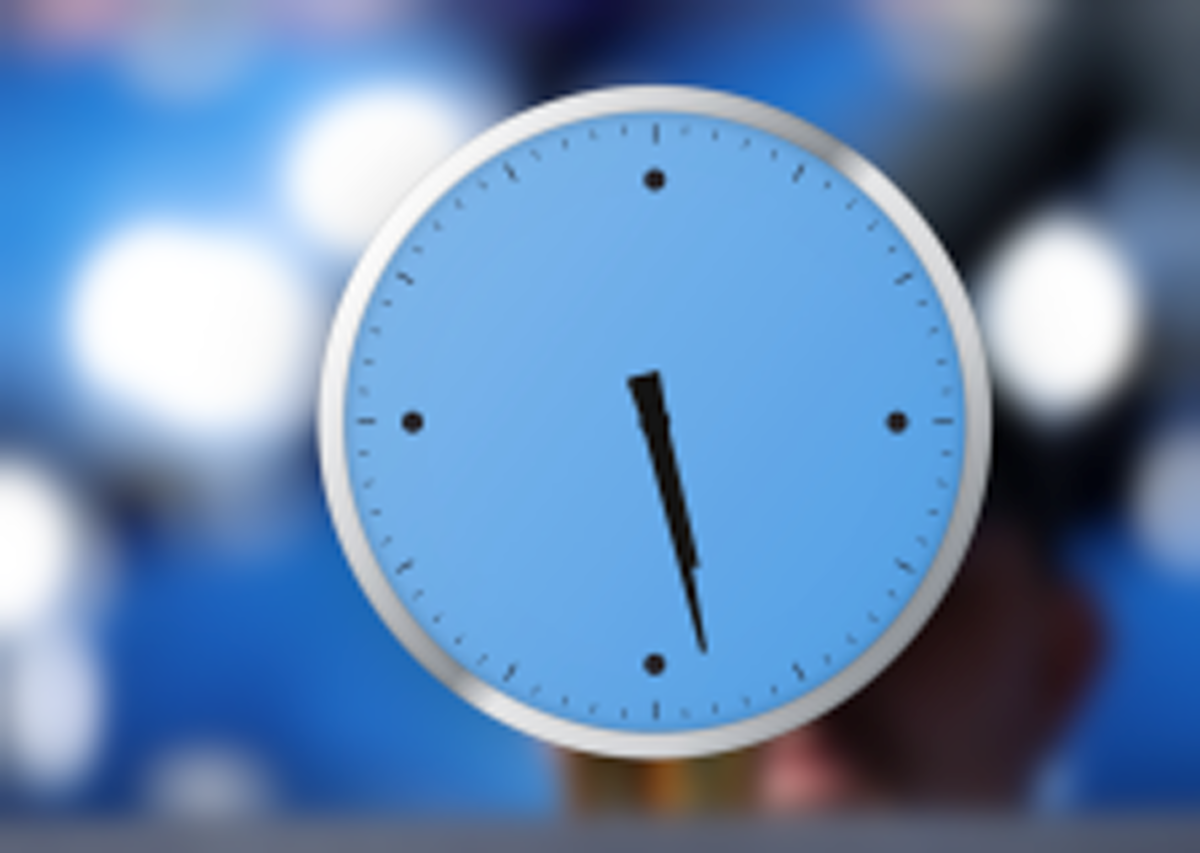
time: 5:28
